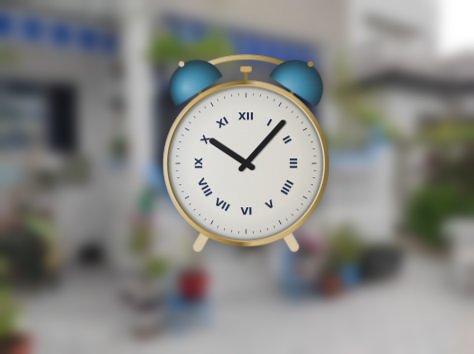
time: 10:07
